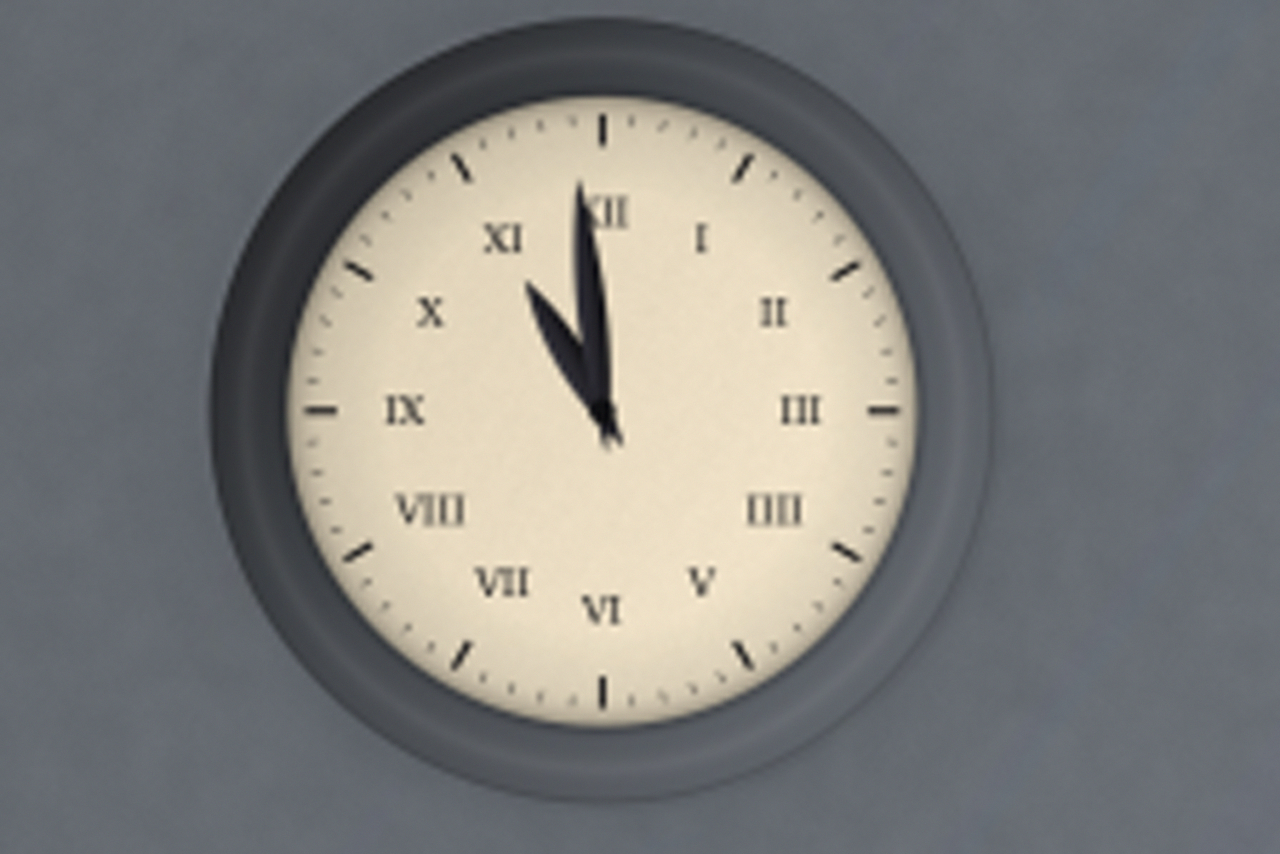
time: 10:59
